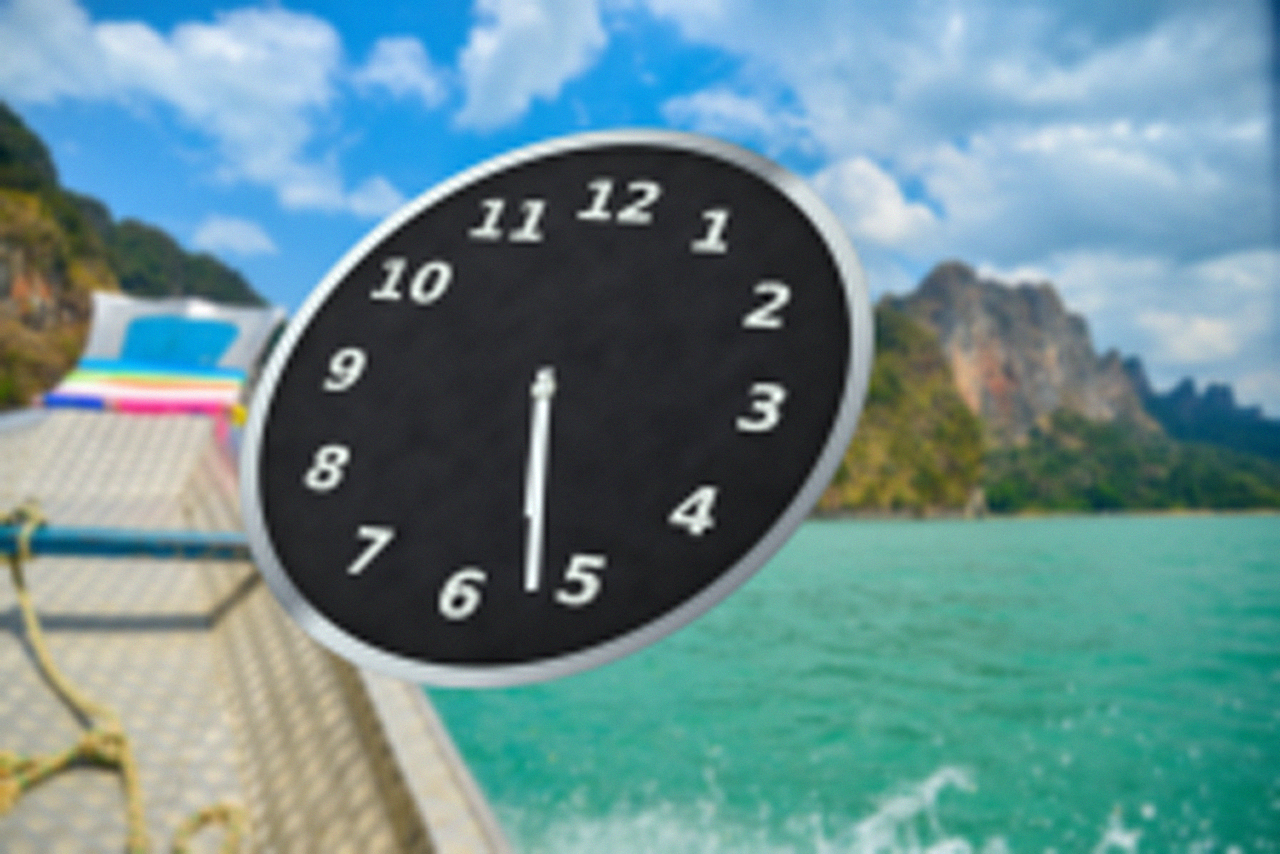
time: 5:27
